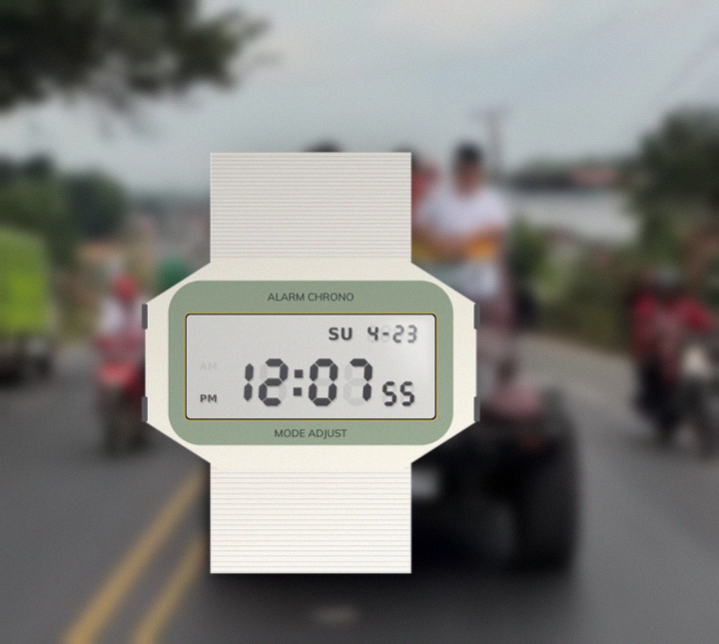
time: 12:07:55
